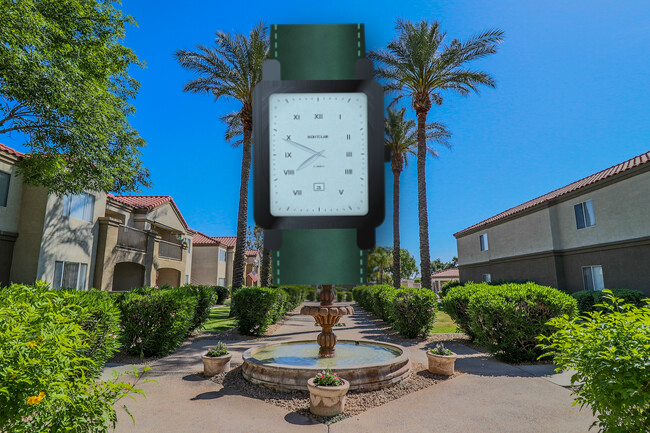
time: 7:49
